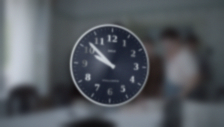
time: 9:52
